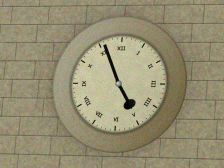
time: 4:56
